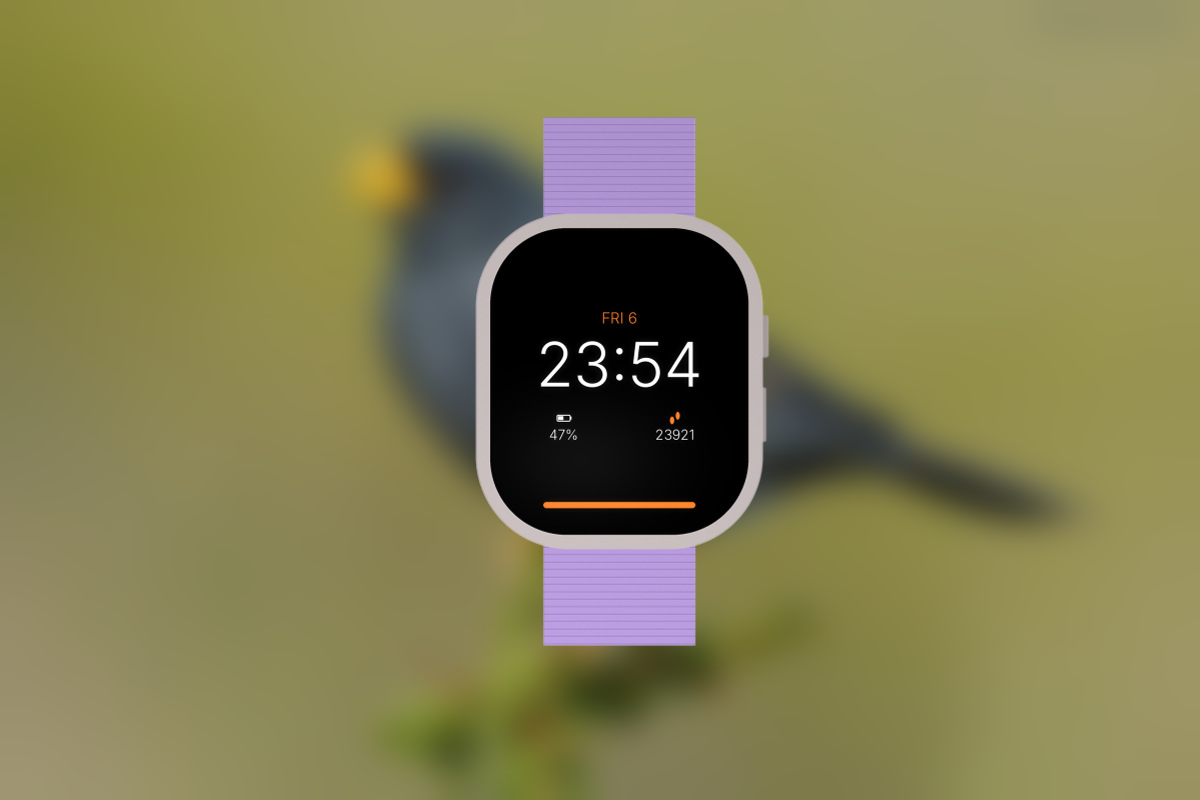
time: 23:54
